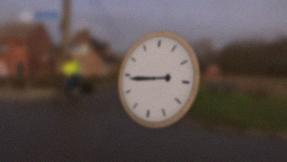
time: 2:44
